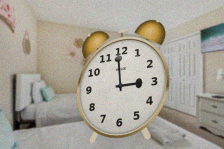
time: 2:59
